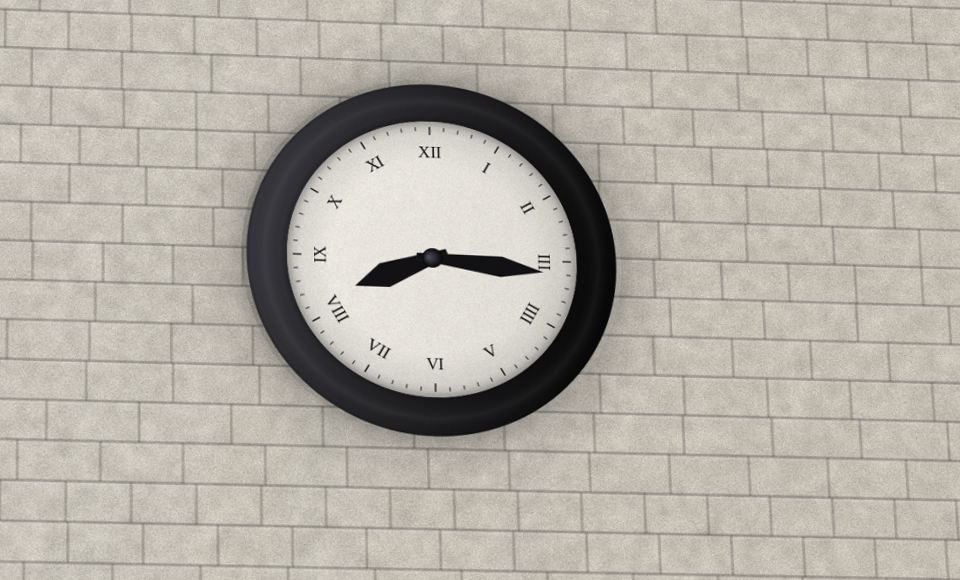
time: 8:16
